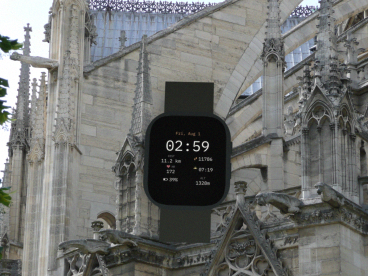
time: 2:59
